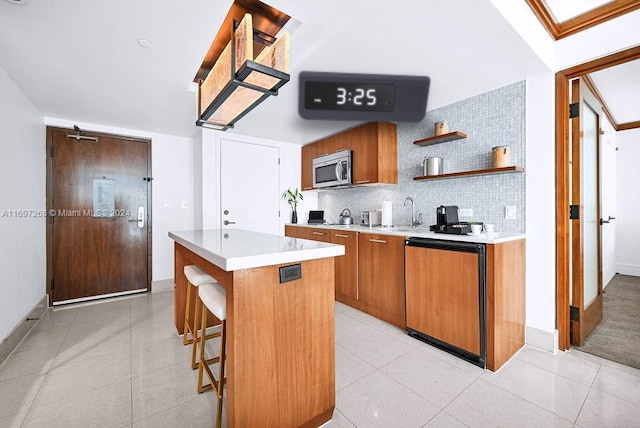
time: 3:25
